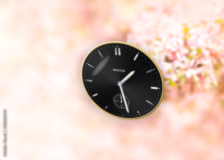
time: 1:28
